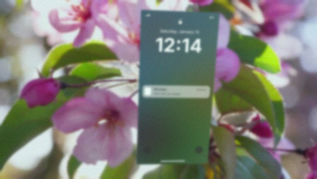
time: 12:14
